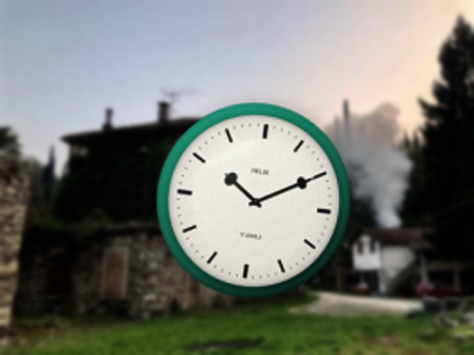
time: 10:10
